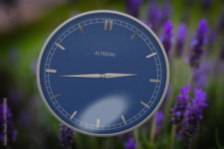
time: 2:44
